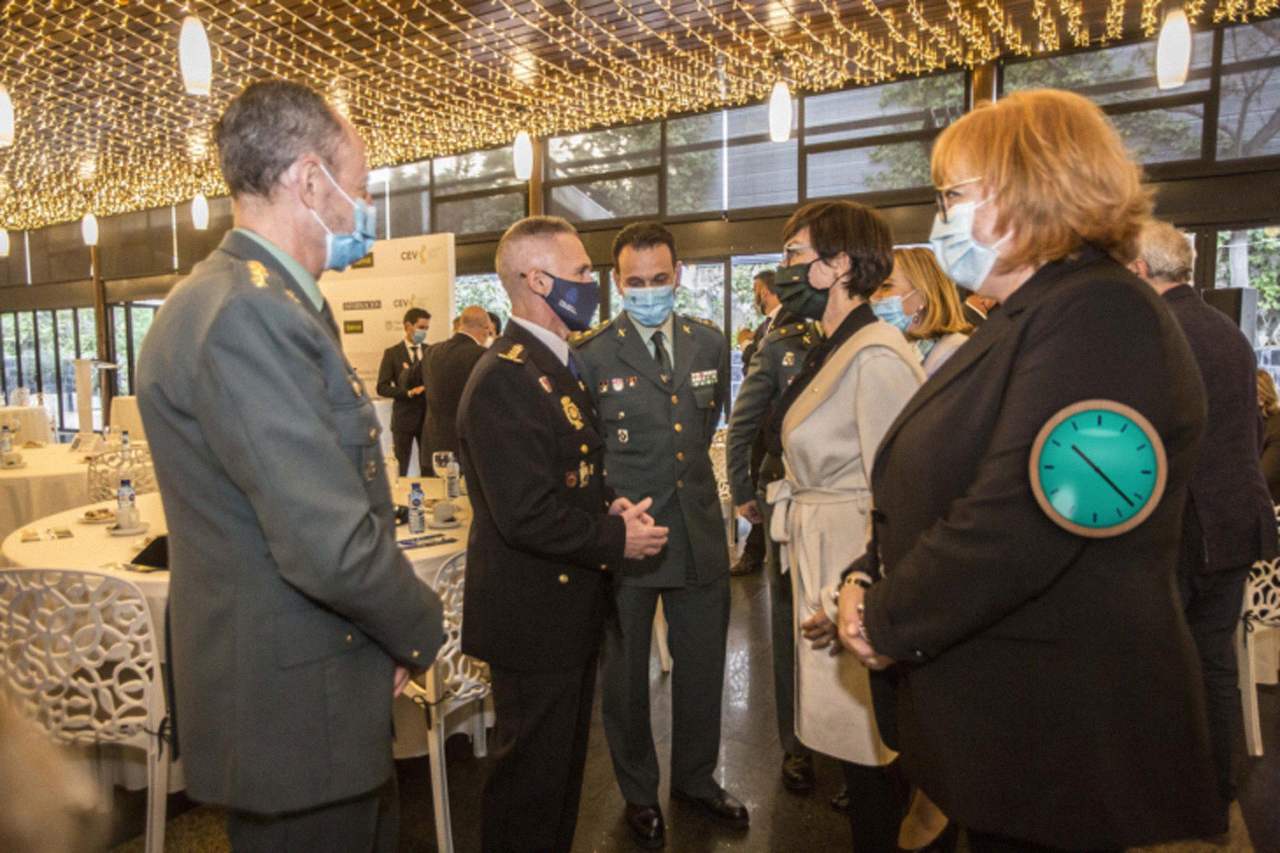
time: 10:22
